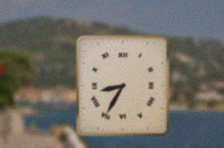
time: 8:35
